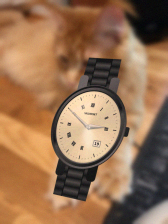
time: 2:50
